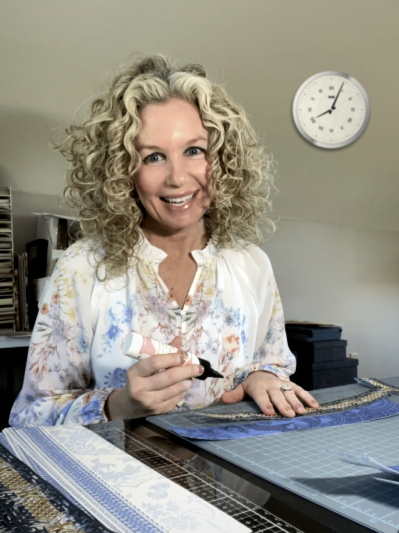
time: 8:04
